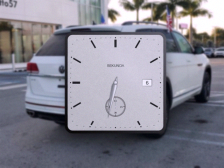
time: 6:32
